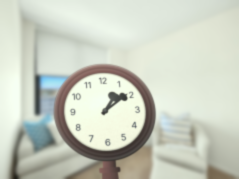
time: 1:09
